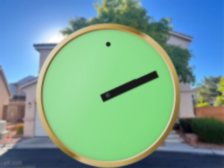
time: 2:11
